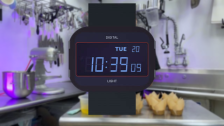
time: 10:39:09
